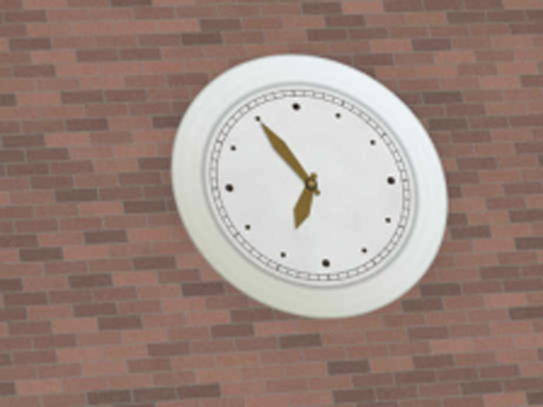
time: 6:55
